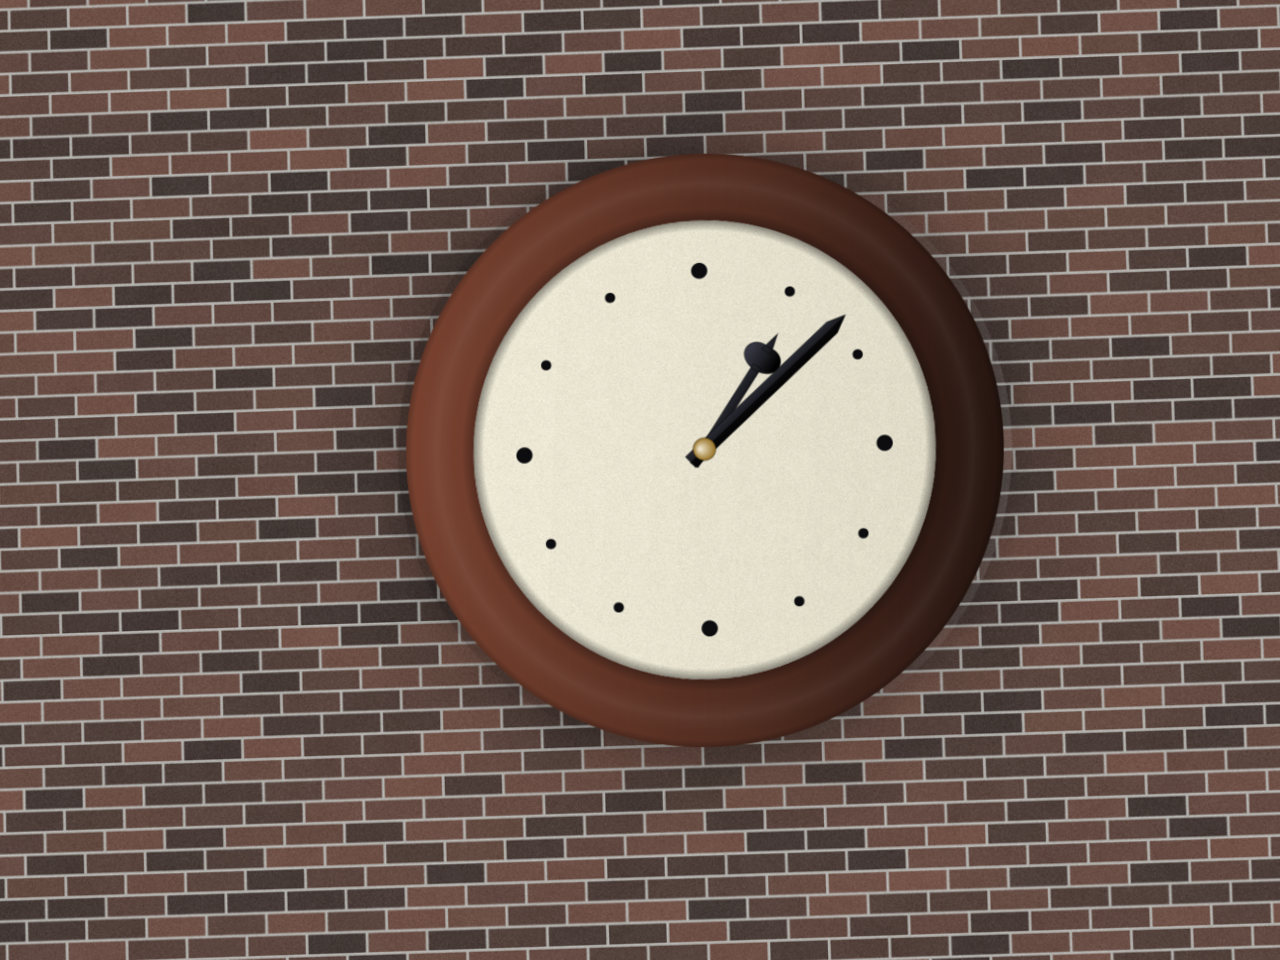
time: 1:08
